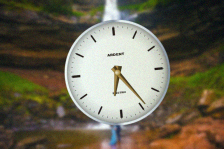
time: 6:24
